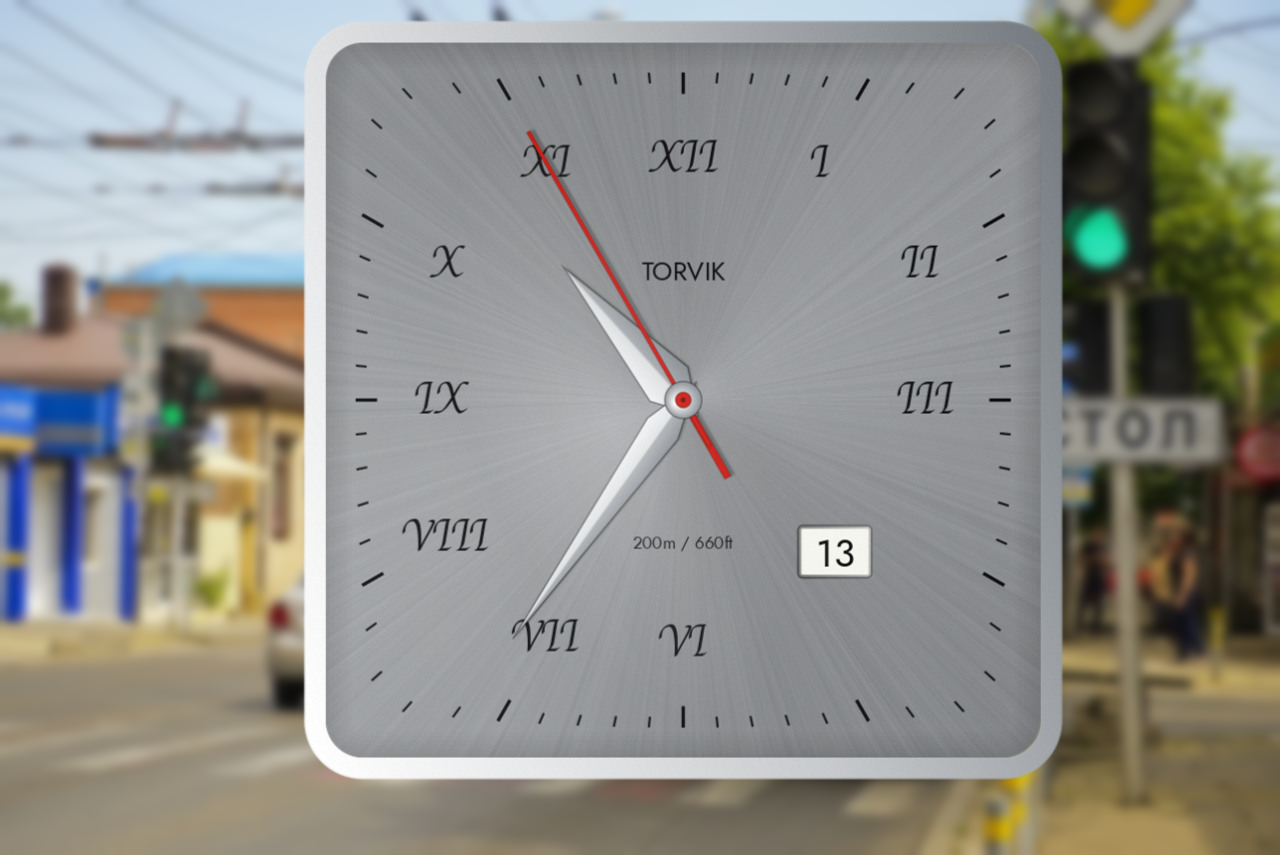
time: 10:35:55
